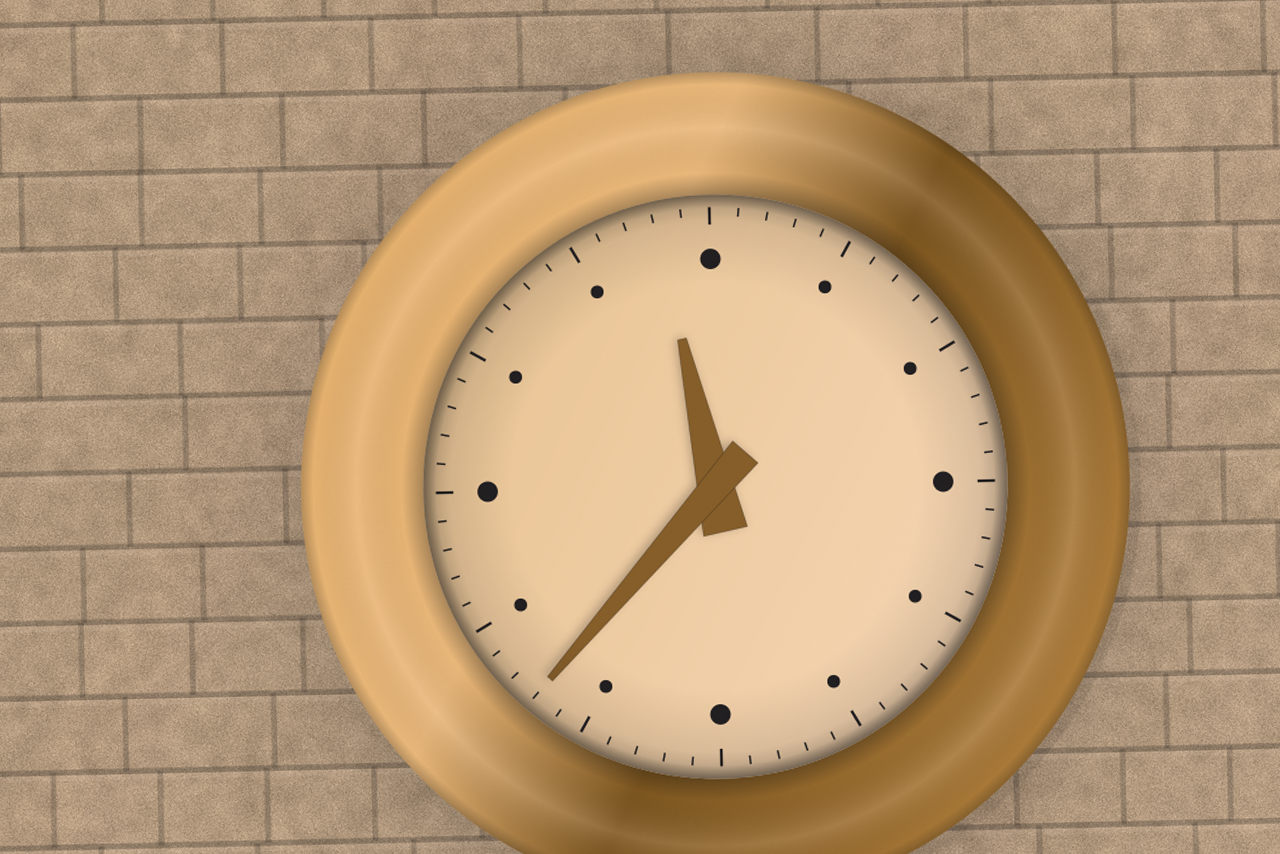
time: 11:37
